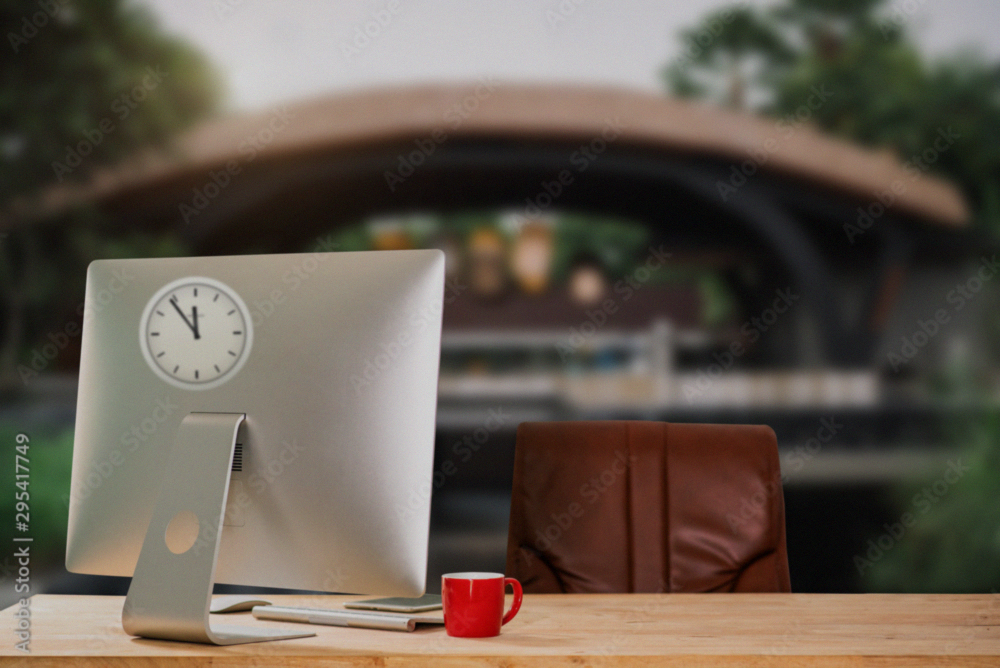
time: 11:54
